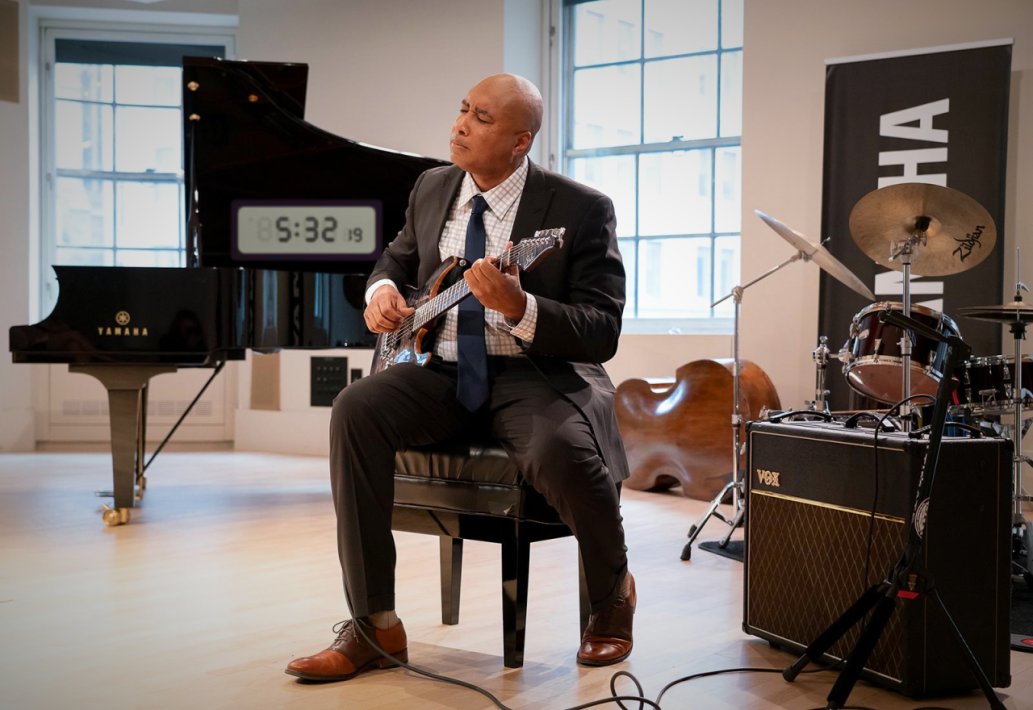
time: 5:32:19
